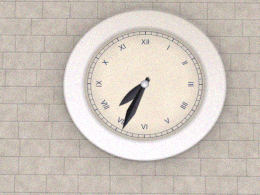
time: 7:34
